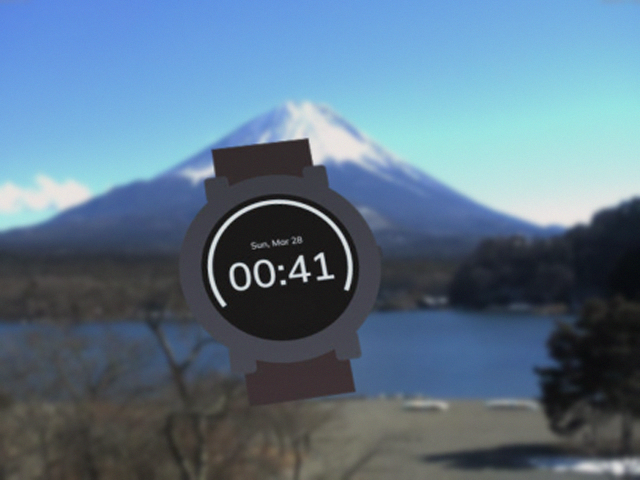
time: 0:41
